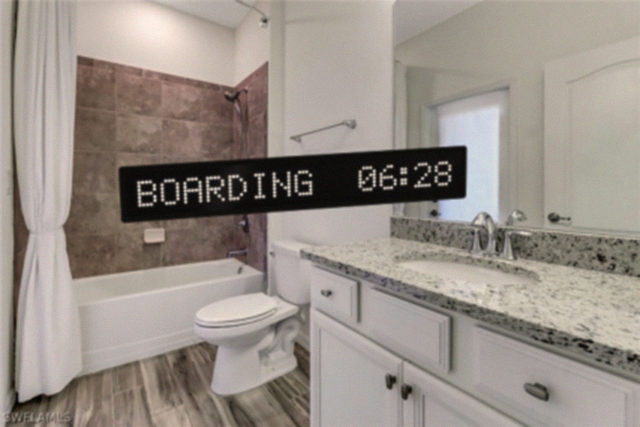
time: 6:28
